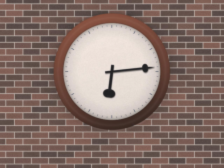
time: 6:14
